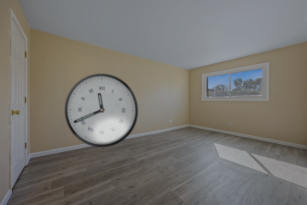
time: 11:41
